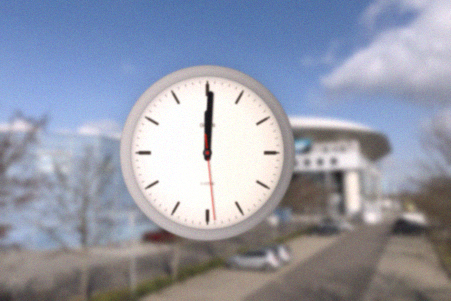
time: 12:00:29
